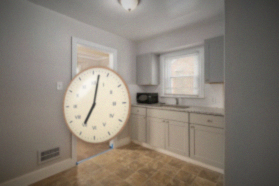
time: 7:02
